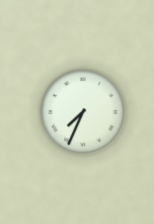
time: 7:34
